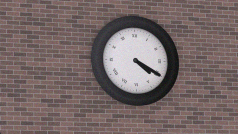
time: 4:20
